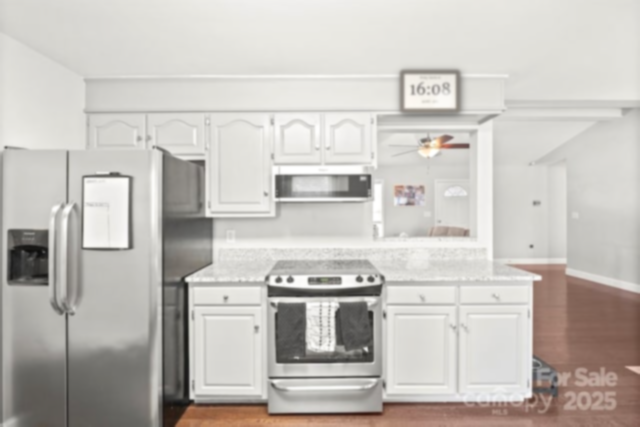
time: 16:08
